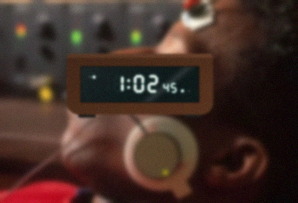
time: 1:02
